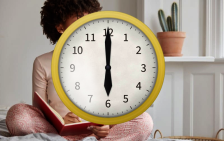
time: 6:00
